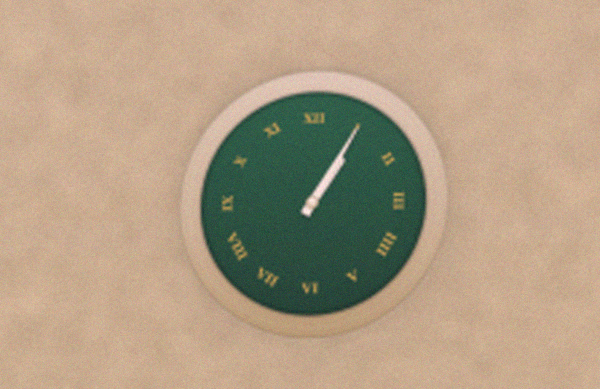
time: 1:05
